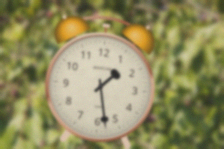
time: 1:28
